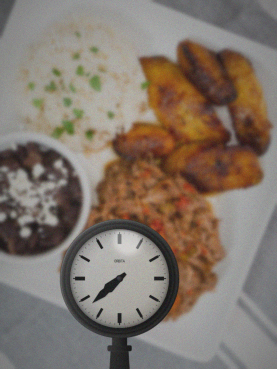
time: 7:38
